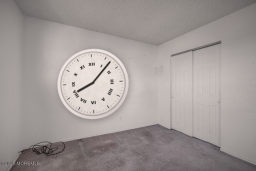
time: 8:07
